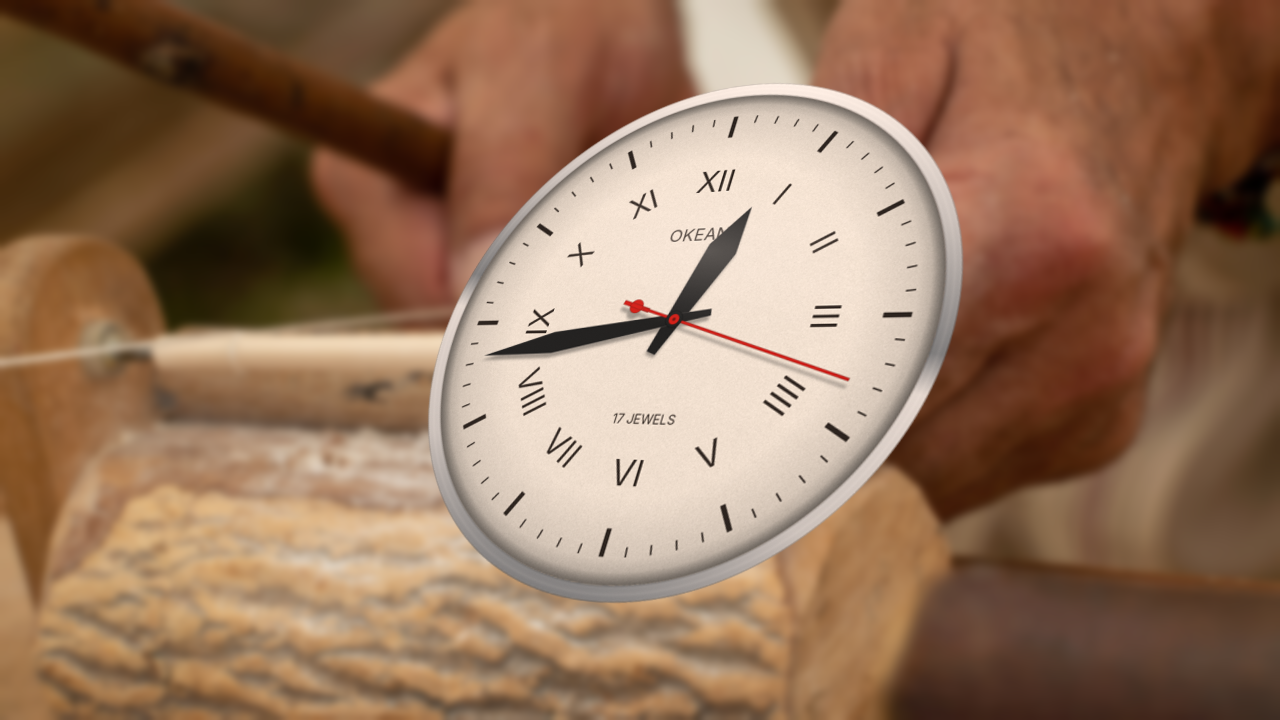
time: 12:43:18
